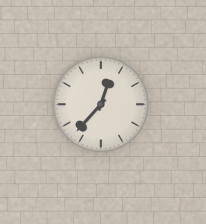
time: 12:37
